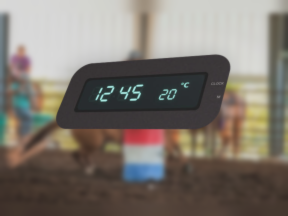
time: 12:45
